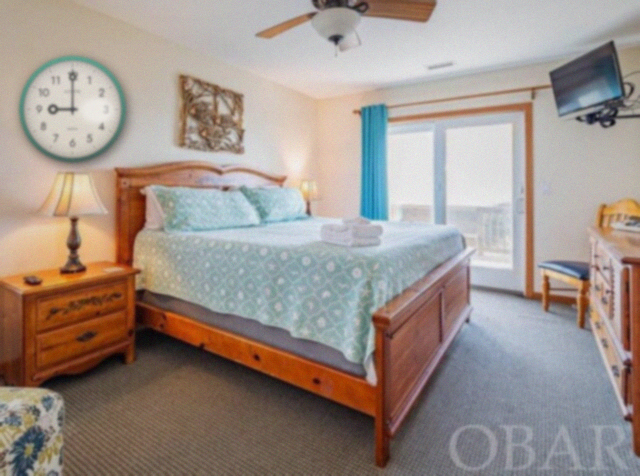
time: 9:00
